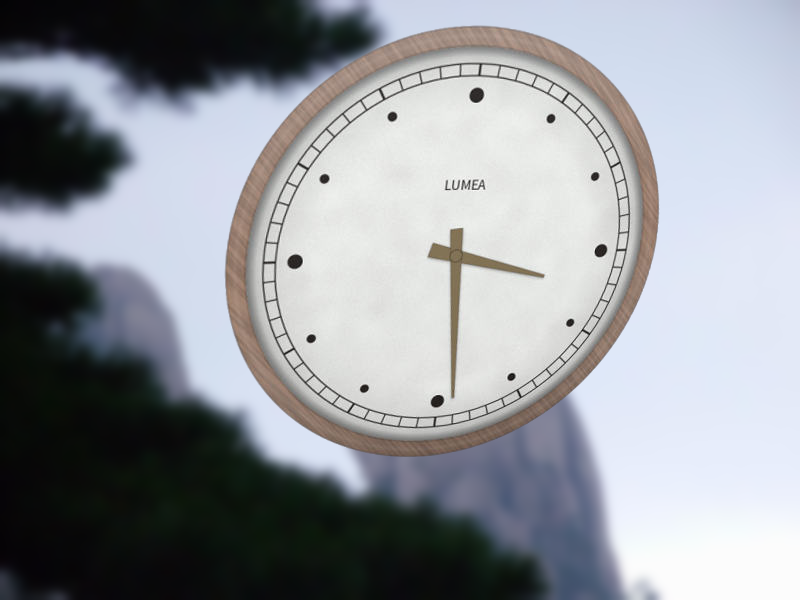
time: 3:29
